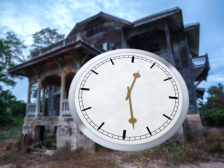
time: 12:28
